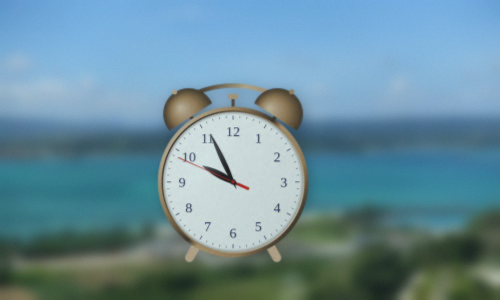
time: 9:55:49
